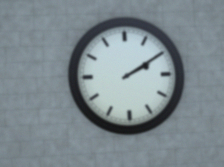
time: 2:10
